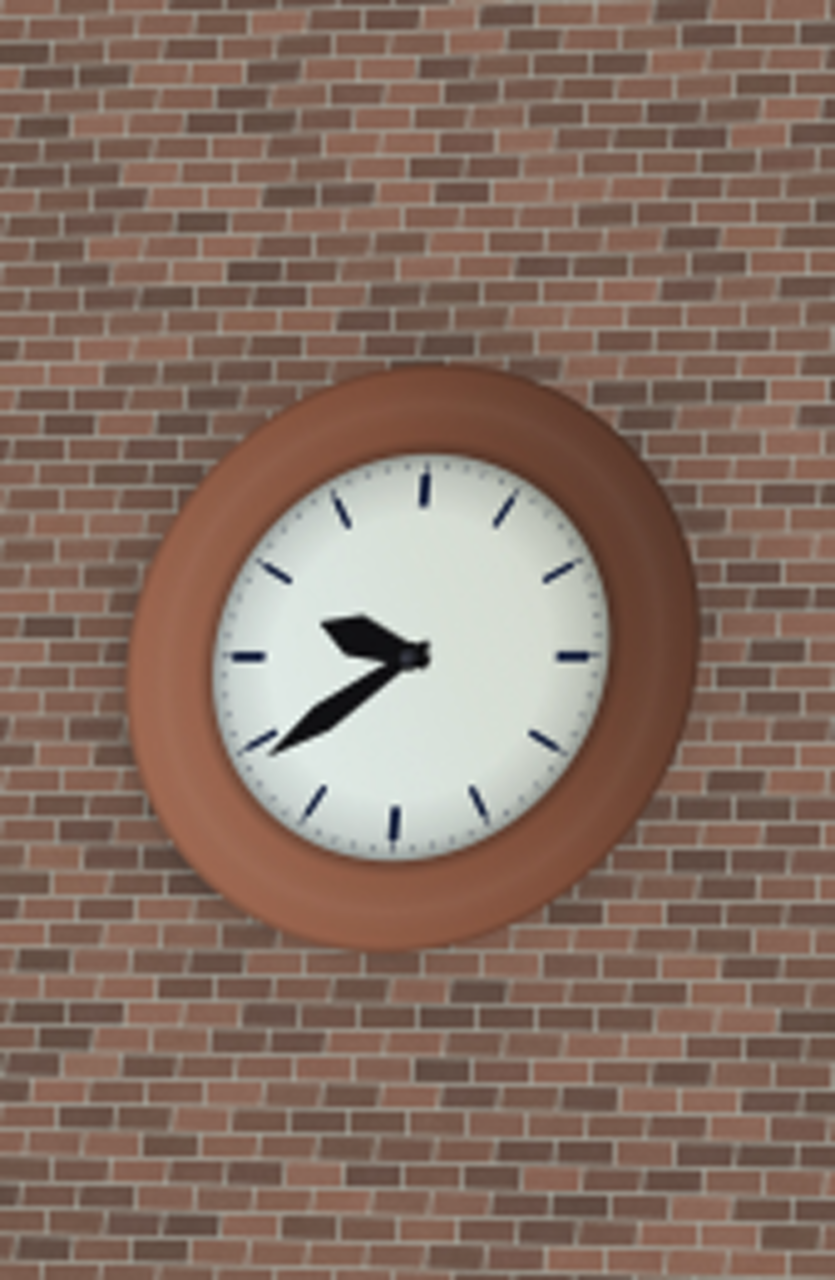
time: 9:39
